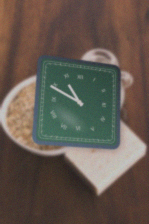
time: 10:49
